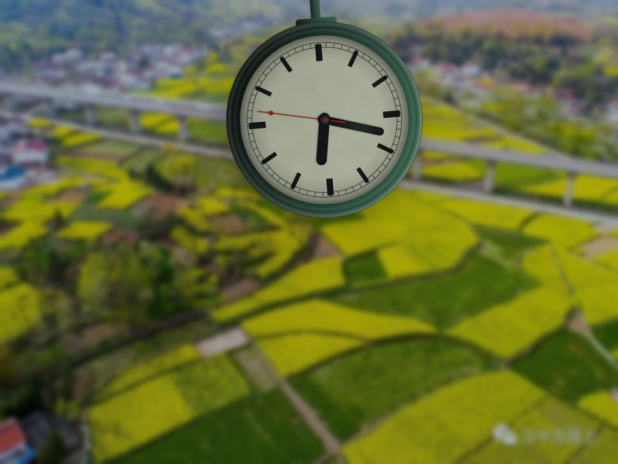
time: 6:17:47
